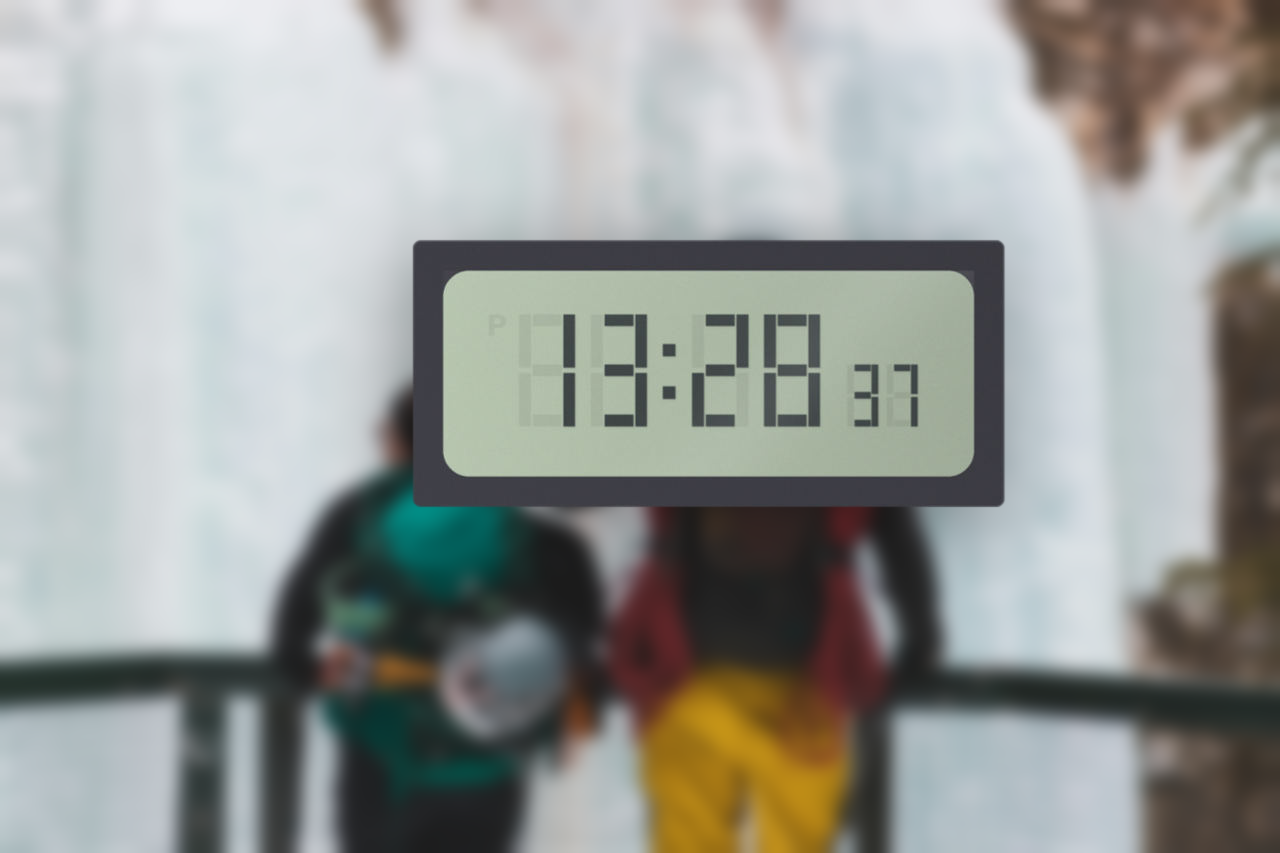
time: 13:28:37
